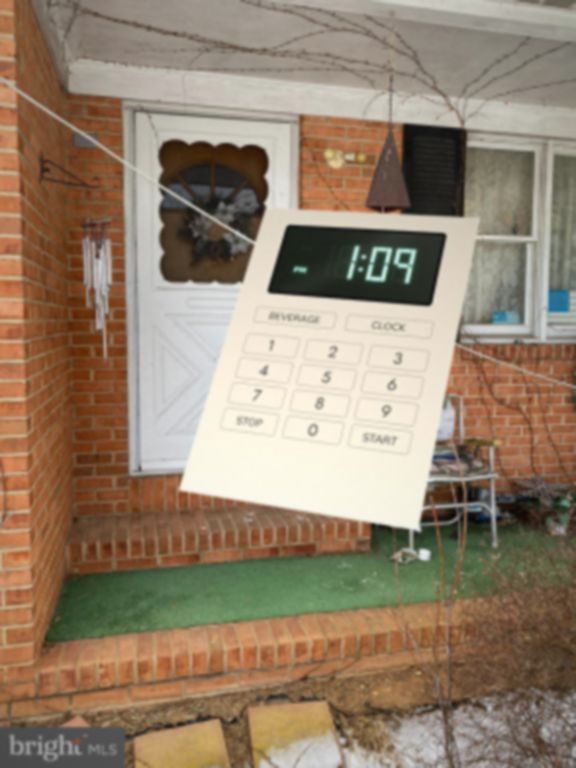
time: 1:09
